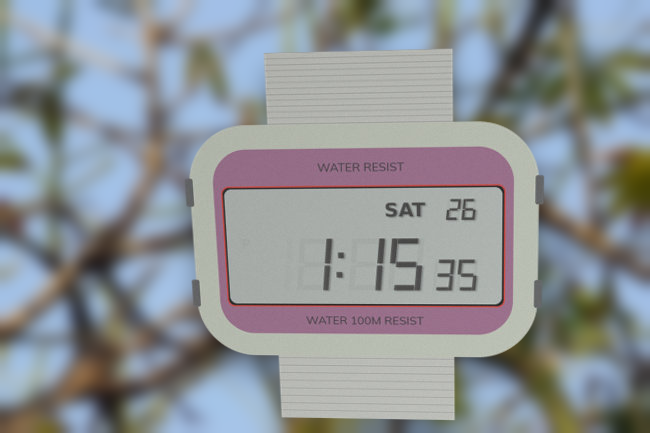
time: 1:15:35
